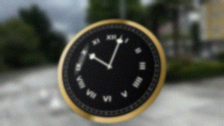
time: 10:03
